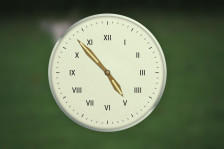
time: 4:53
